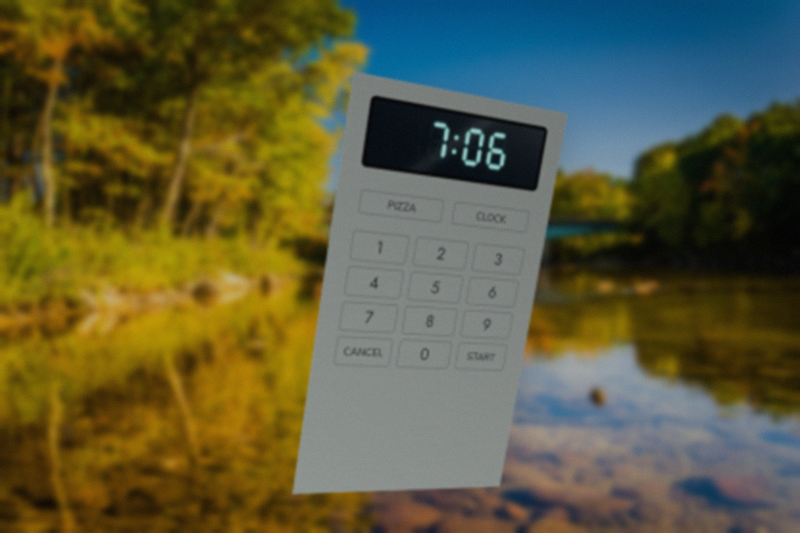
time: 7:06
